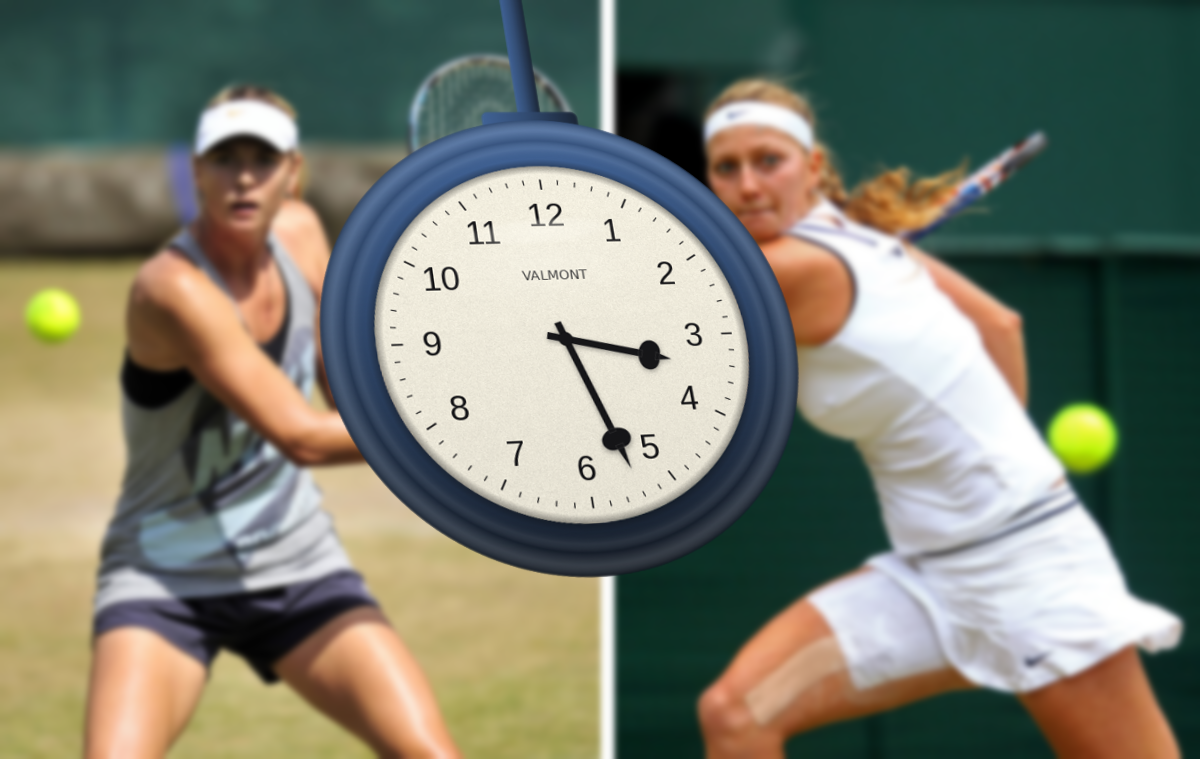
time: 3:27
